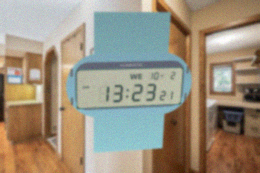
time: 13:23
